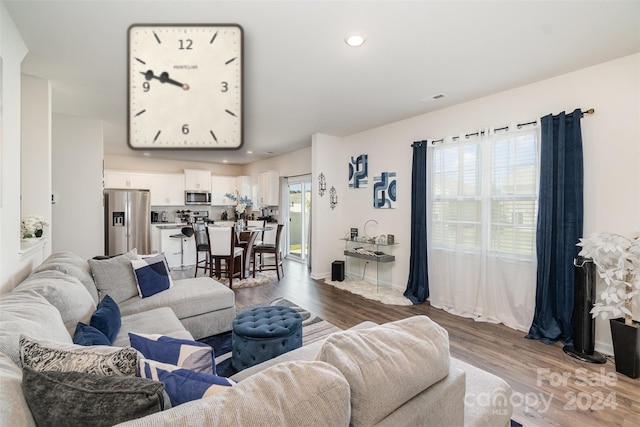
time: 9:48
